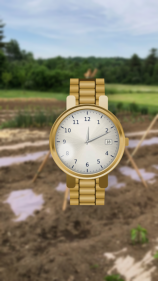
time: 12:11
